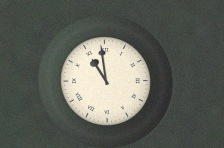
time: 10:59
